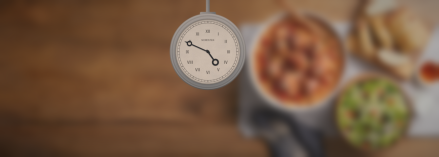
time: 4:49
